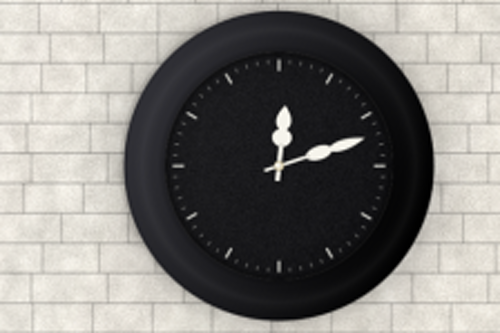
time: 12:12
